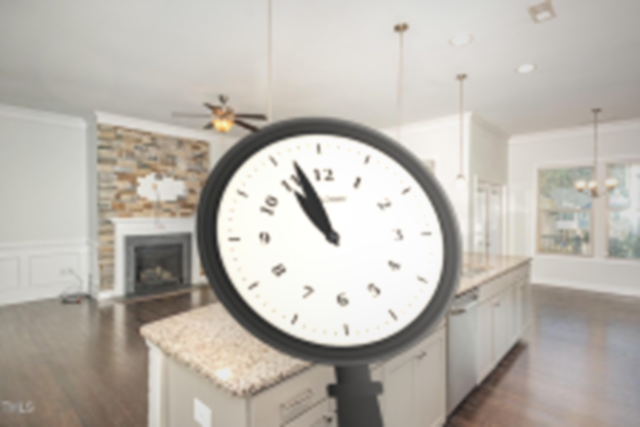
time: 10:57
